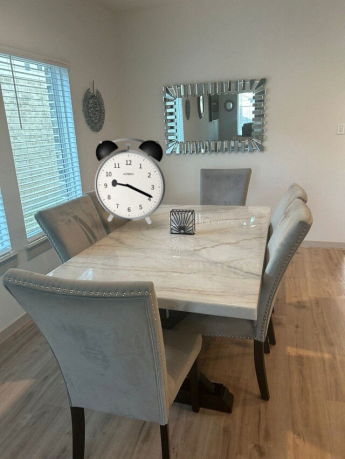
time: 9:19
